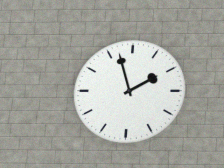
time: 1:57
